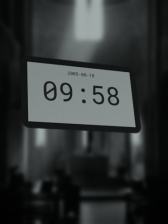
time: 9:58
